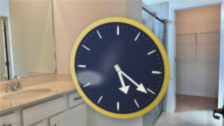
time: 5:21
